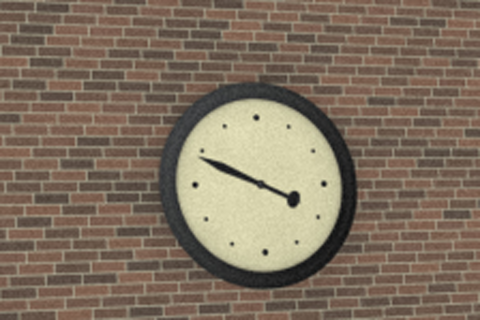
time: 3:49
